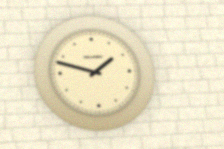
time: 1:48
